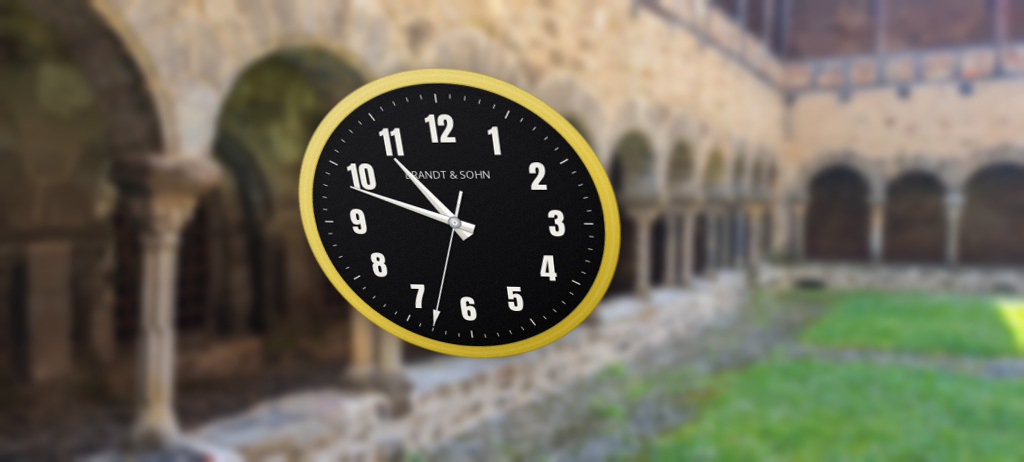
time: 10:48:33
